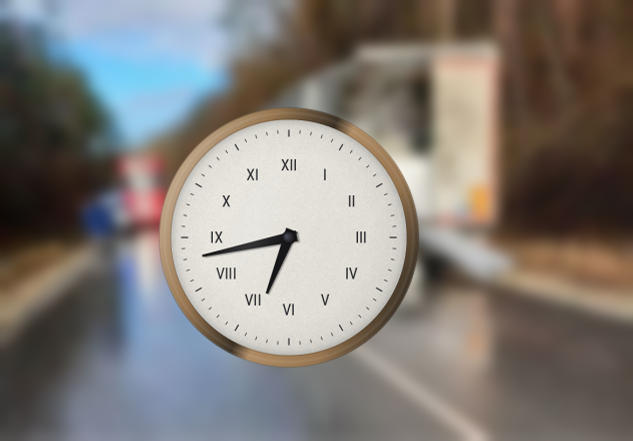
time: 6:43
